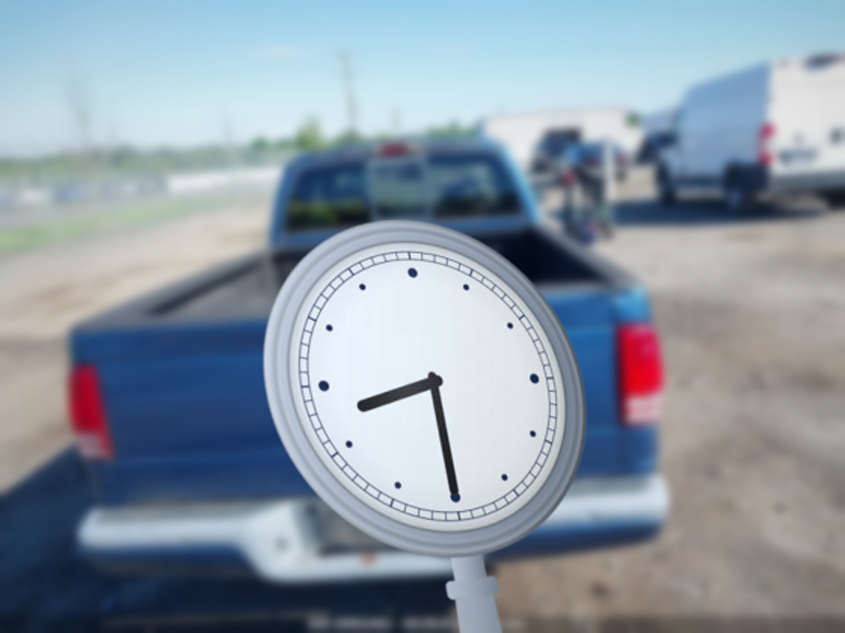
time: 8:30
